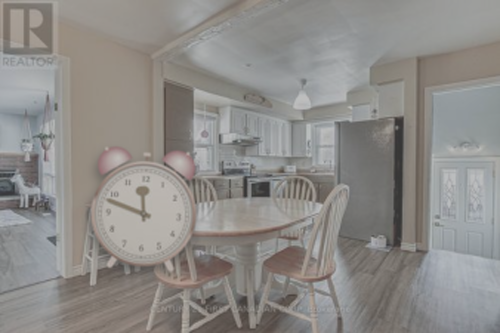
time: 11:48
